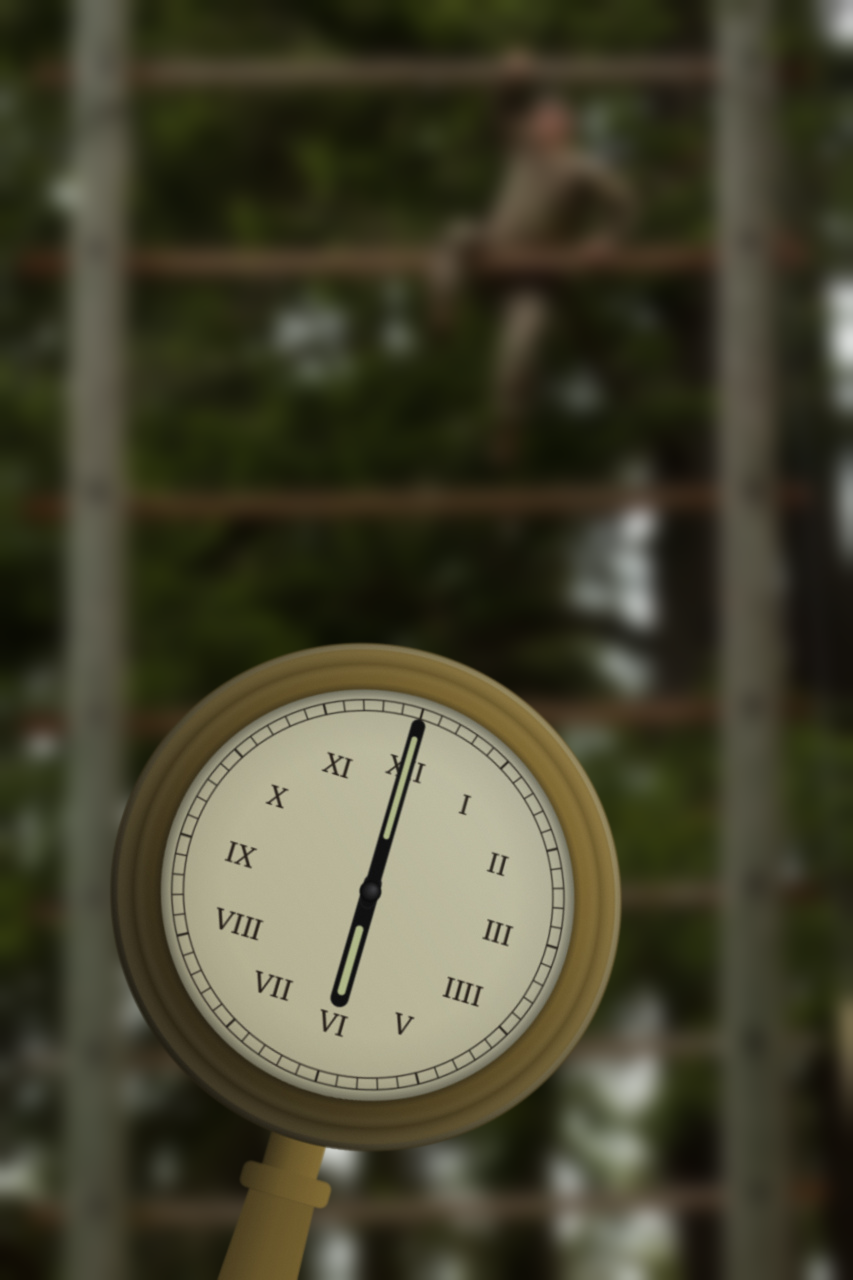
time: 6:00
